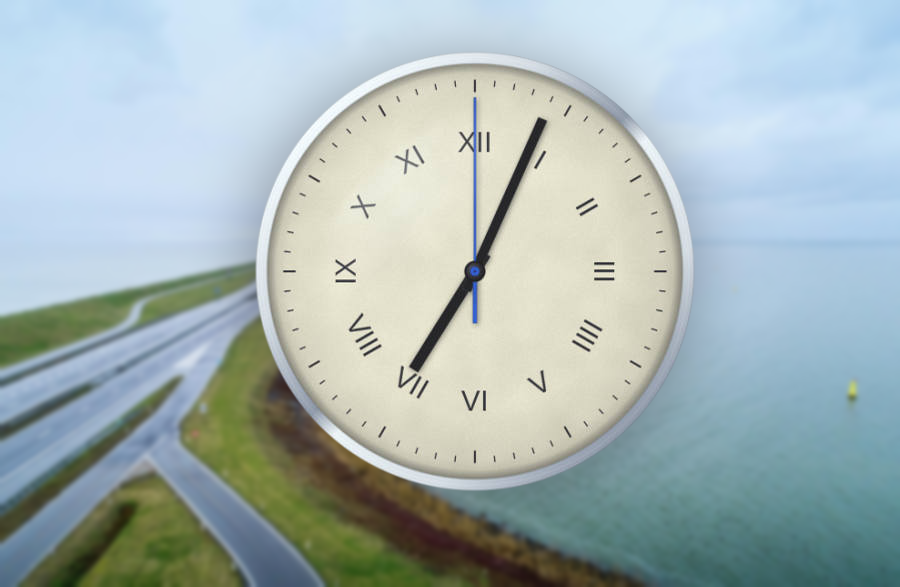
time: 7:04:00
